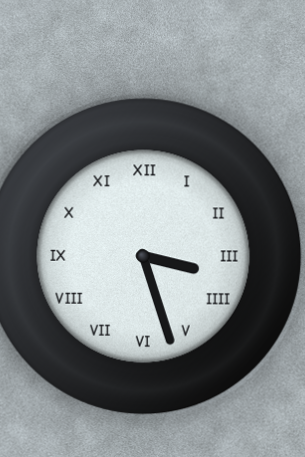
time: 3:27
